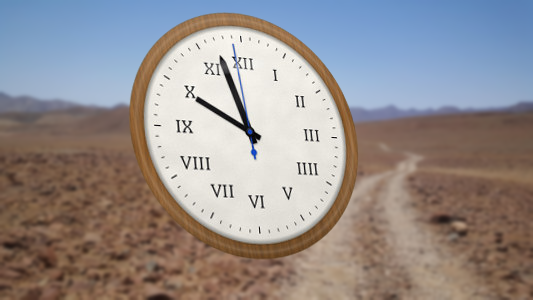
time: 9:56:59
